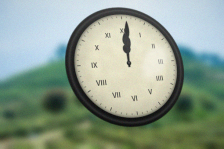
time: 12:01
